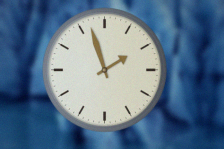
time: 1:57
